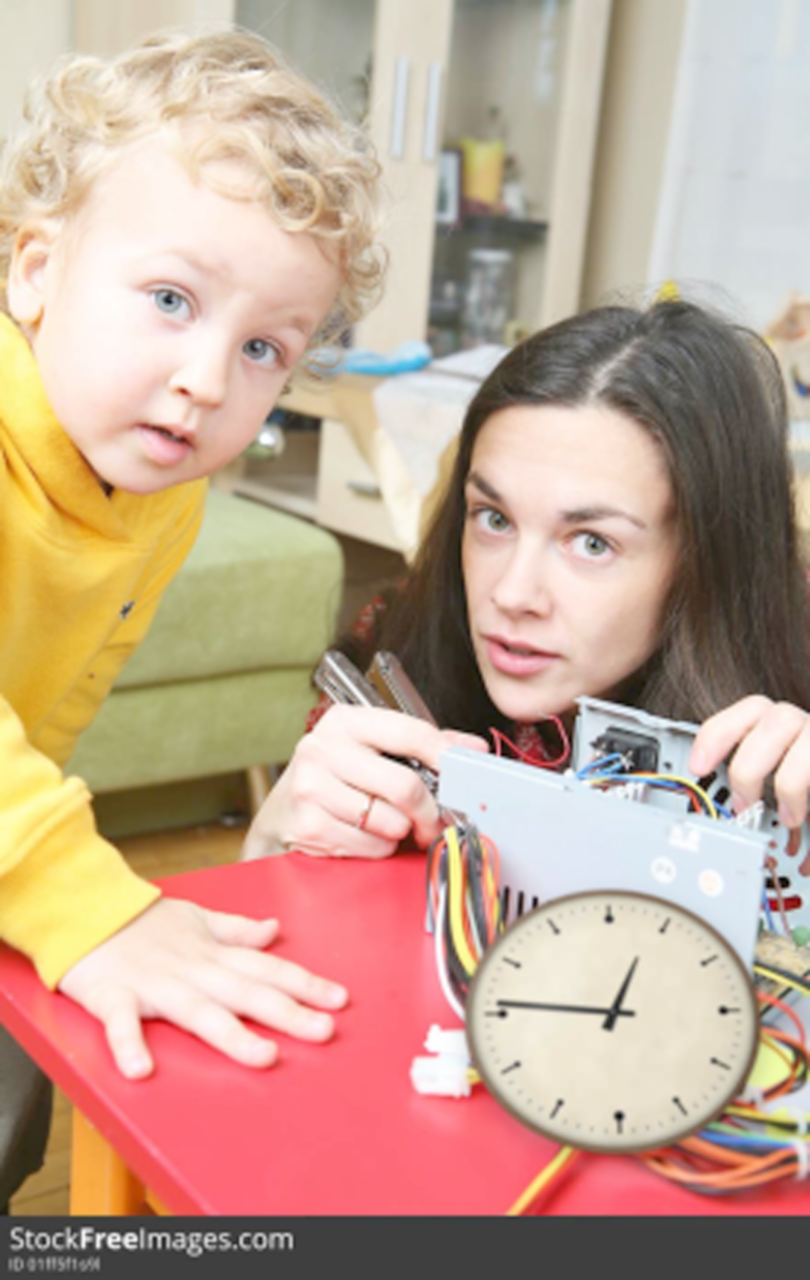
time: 12:46
